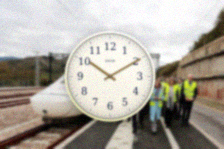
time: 10:10
